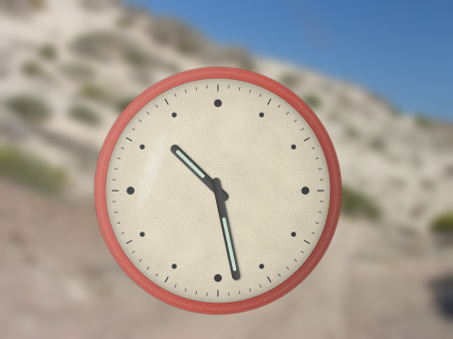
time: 10:28
